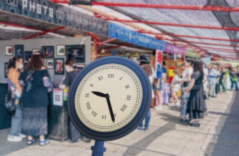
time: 9:26
